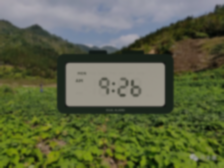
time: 9:26
